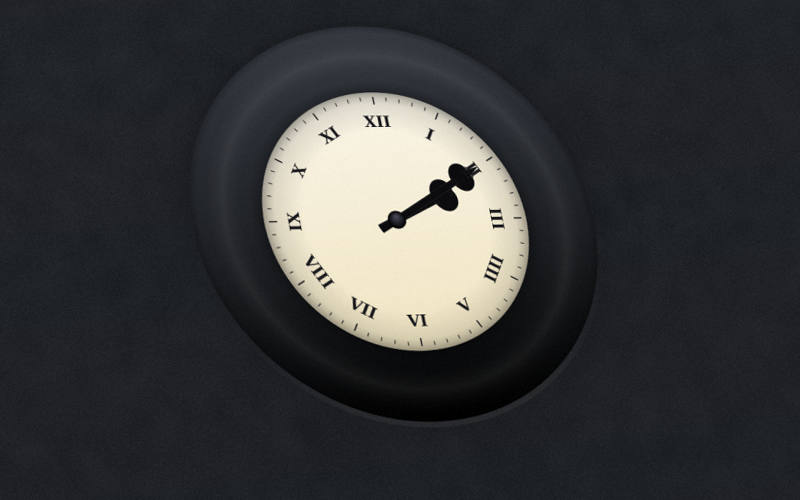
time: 2:10
